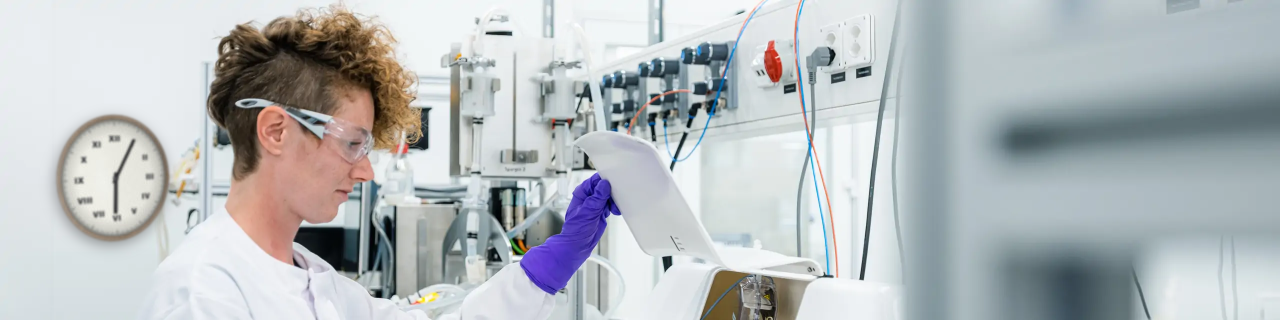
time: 6:05
